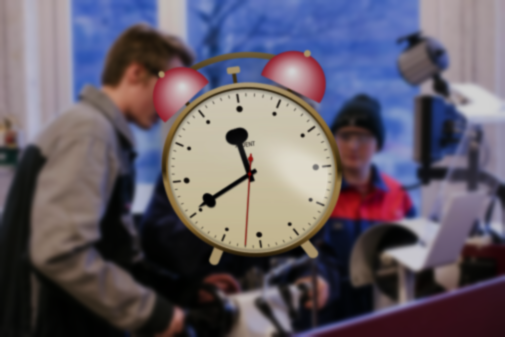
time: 11:40:32
